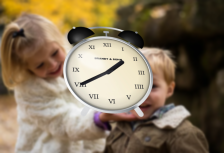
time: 1:40
